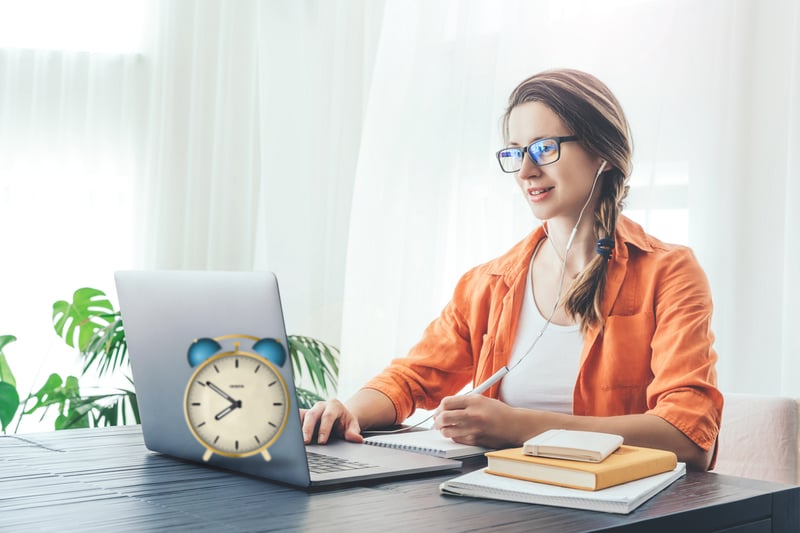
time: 7:51
